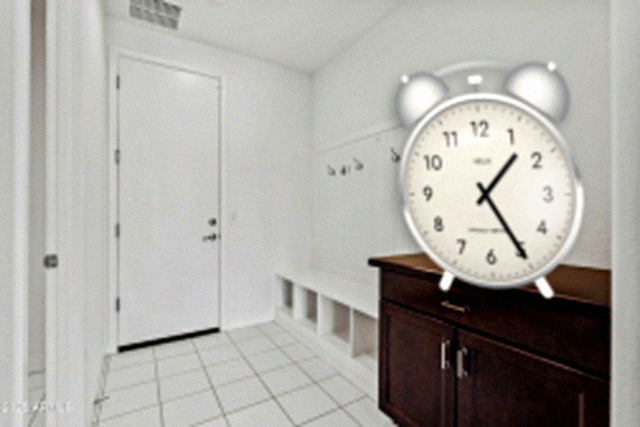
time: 1:25
